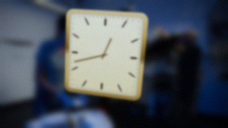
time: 12:42
